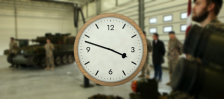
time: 3:48
